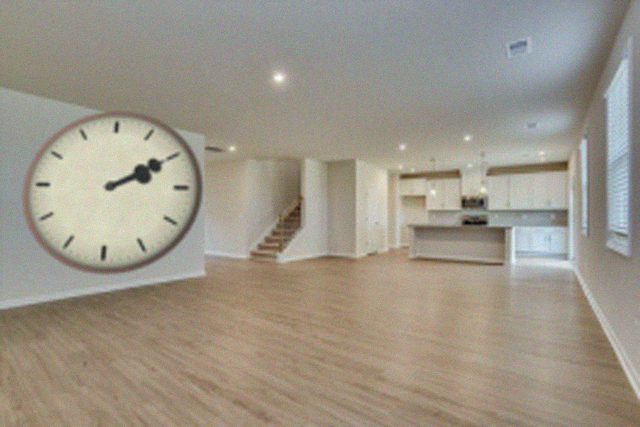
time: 2:10
